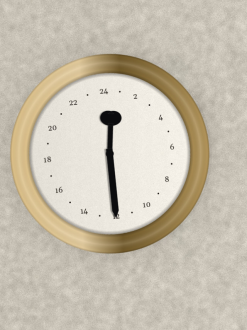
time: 0:30
